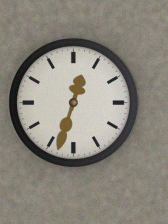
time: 12:33
